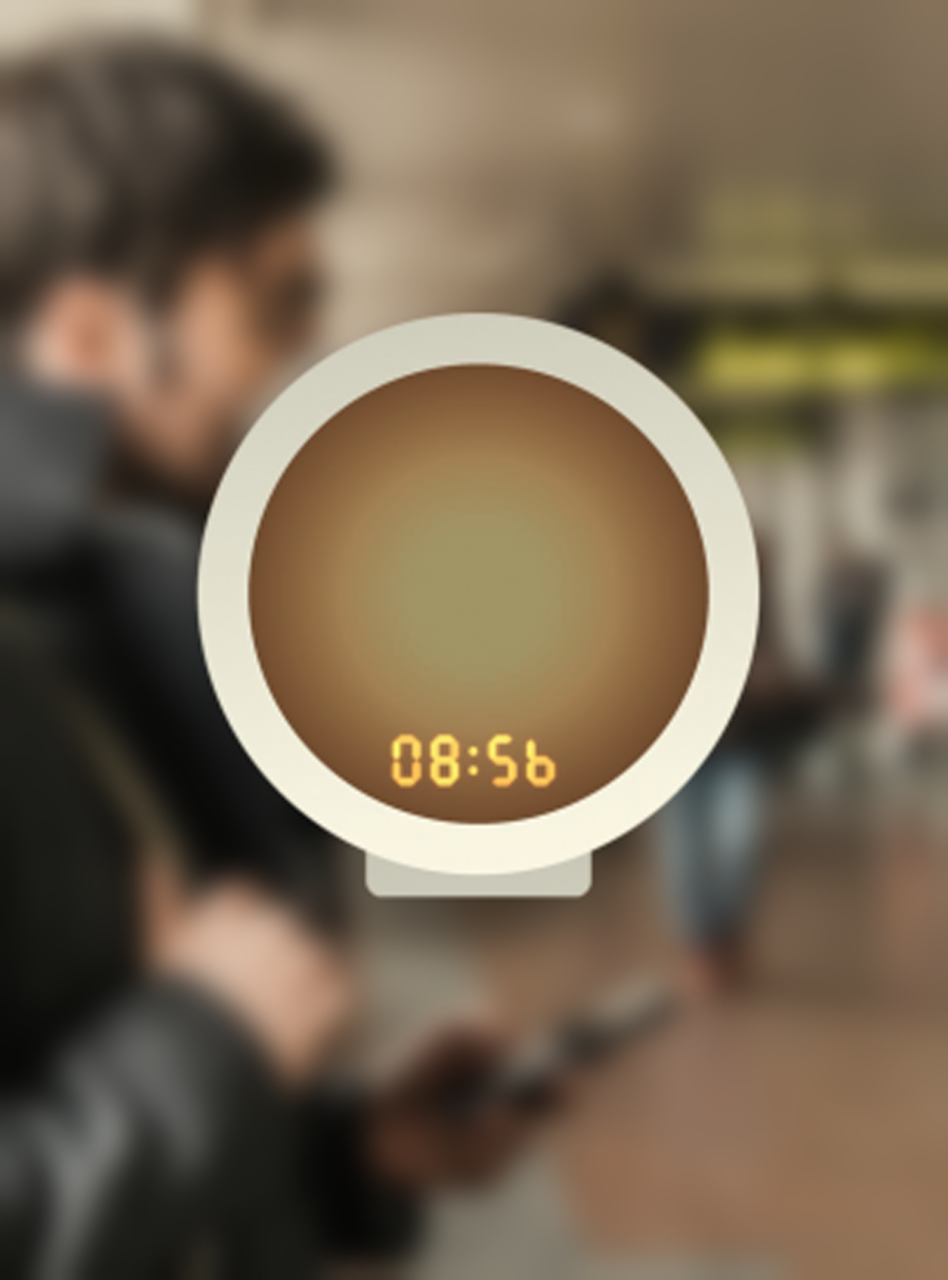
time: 8:56
